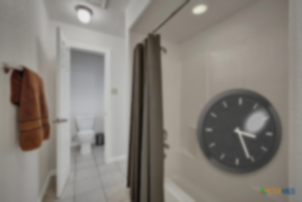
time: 3:26
